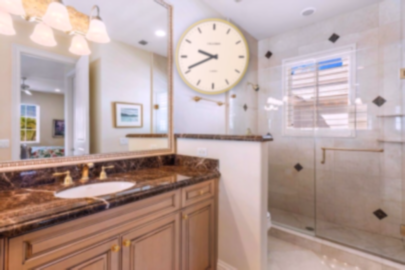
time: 9:41
